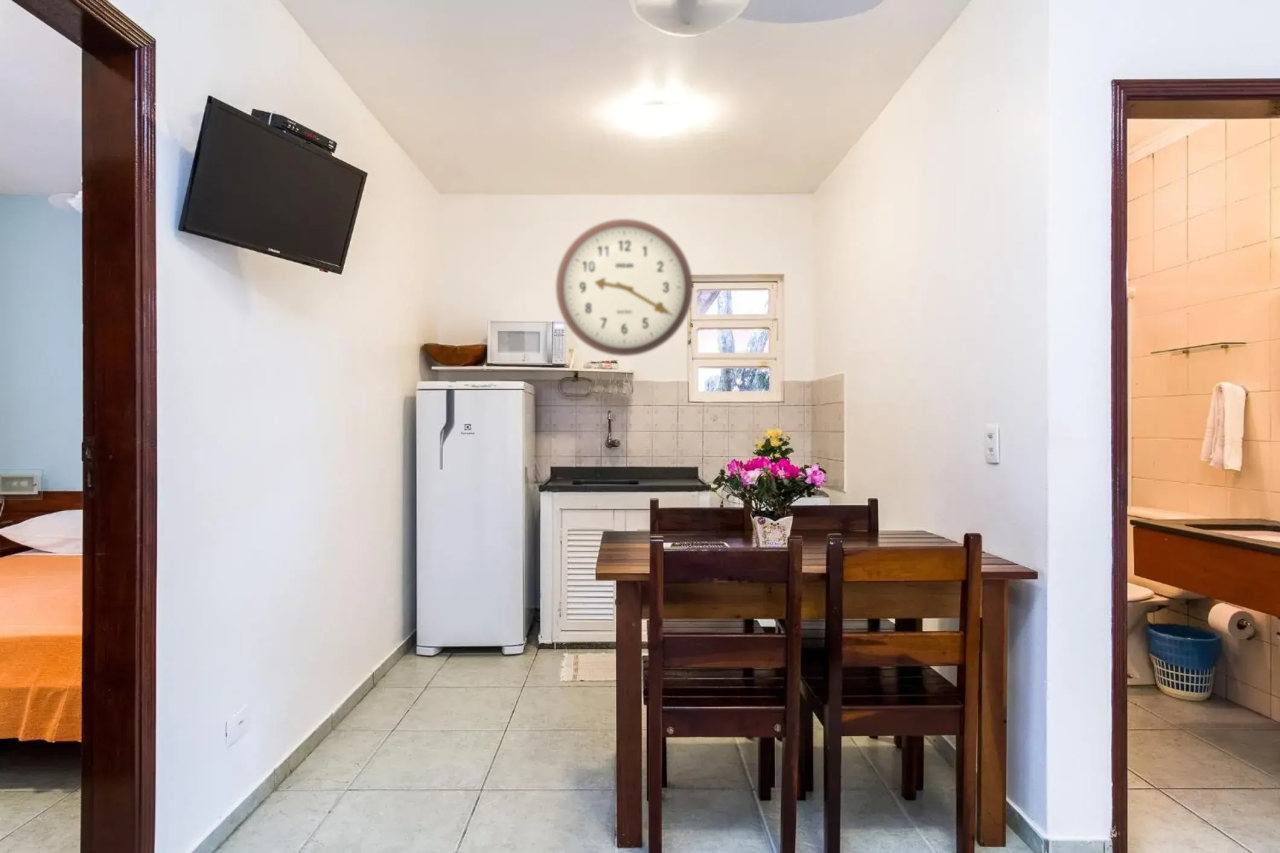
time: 9:20
